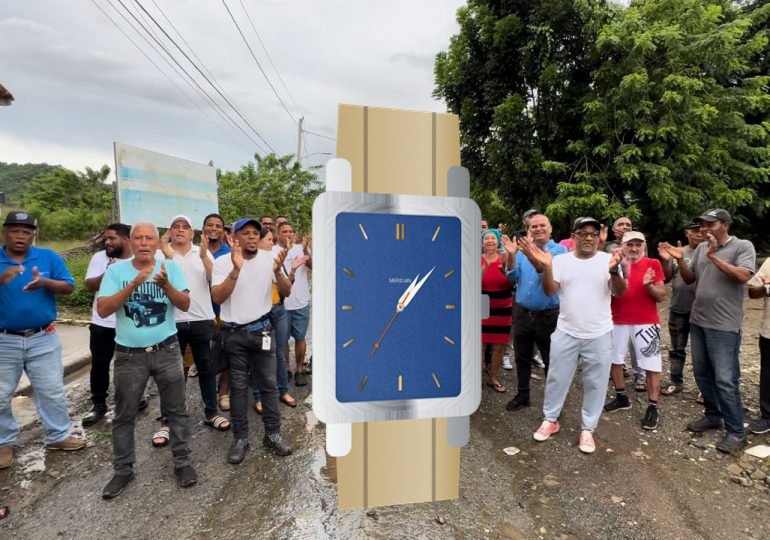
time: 1:07:36
